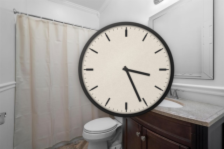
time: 3:26
